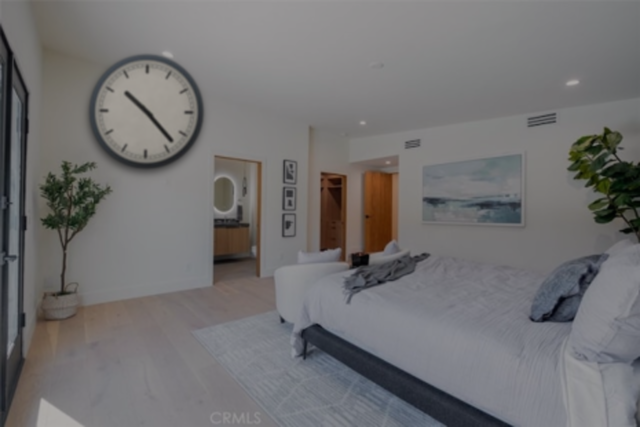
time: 10:23
